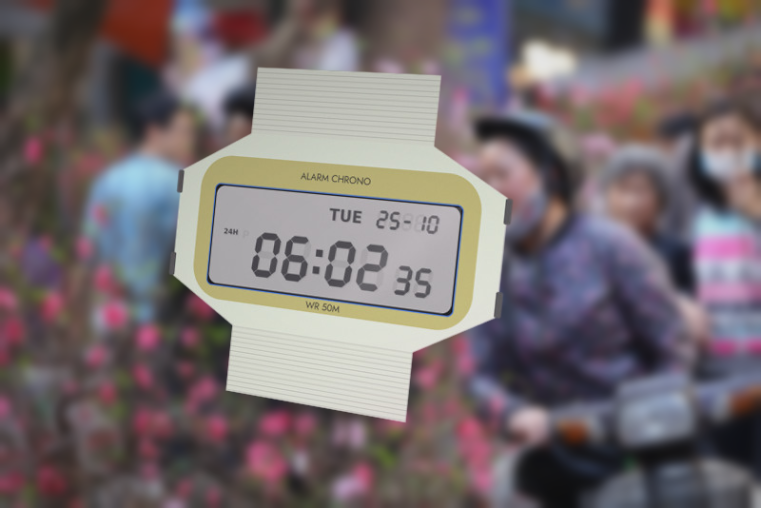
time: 6:02:35
